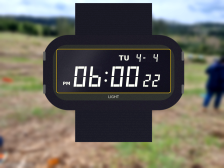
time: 6:00:22
